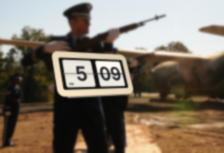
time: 5:09
